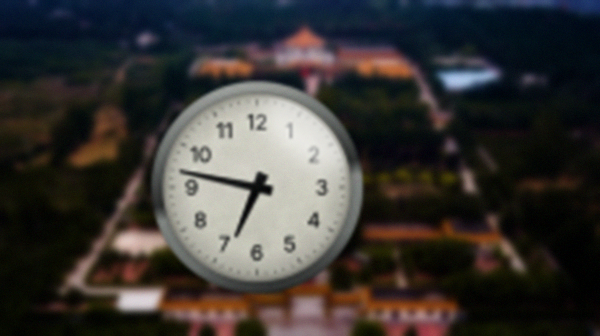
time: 6:47
